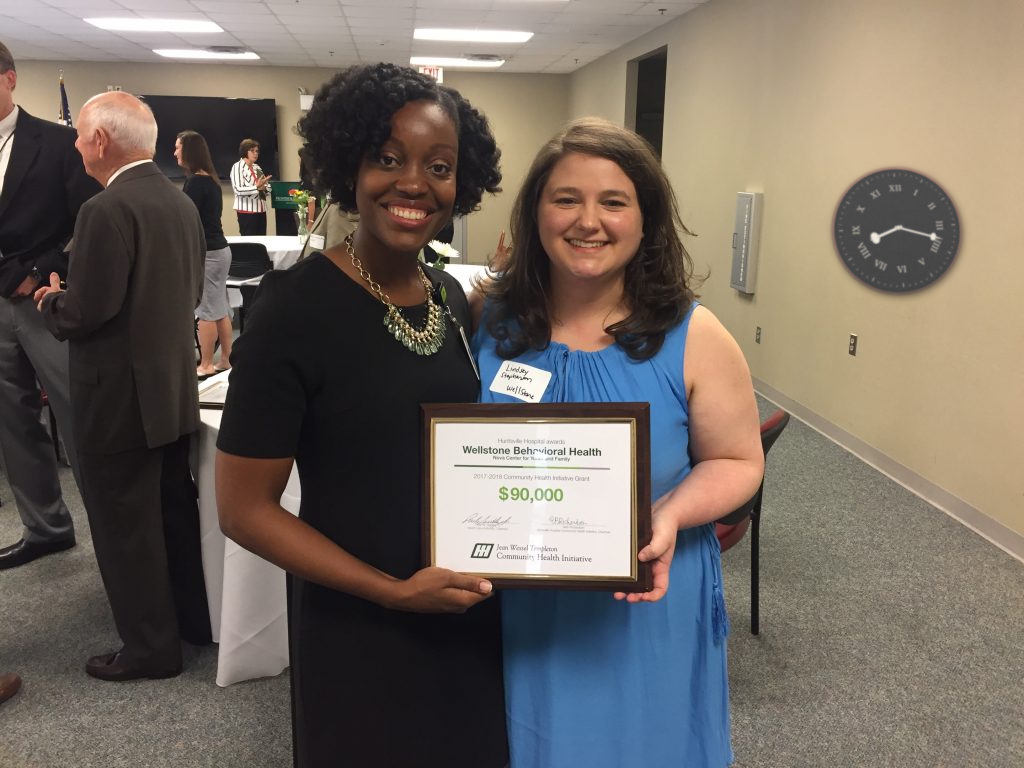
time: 8:18
